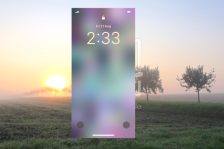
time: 2:33
